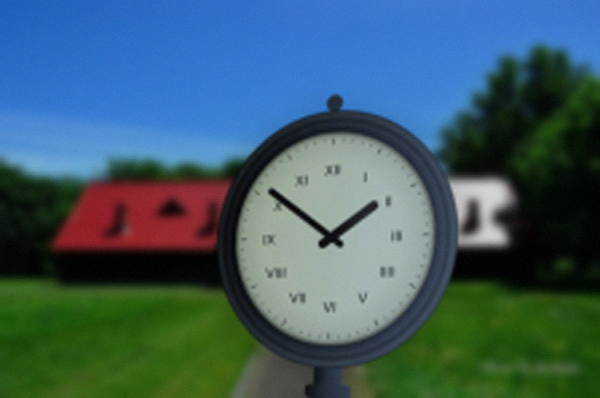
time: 1:51
